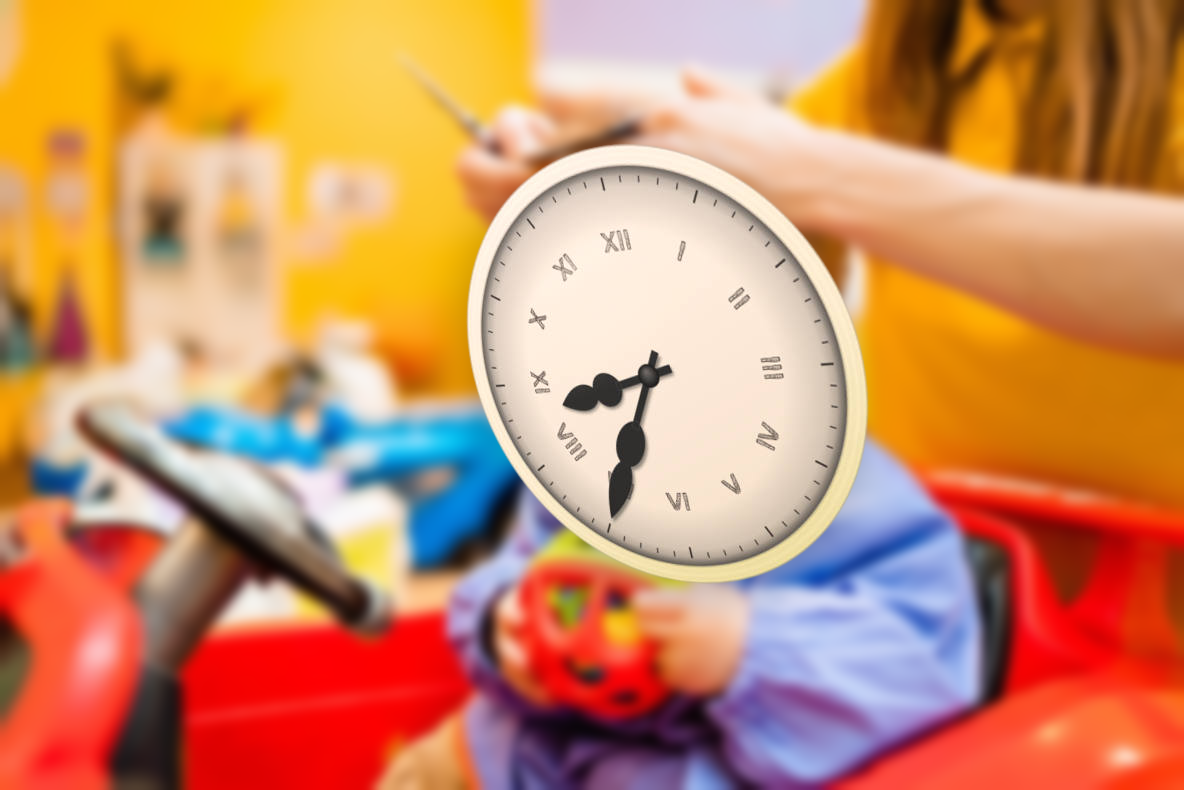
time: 8:35
